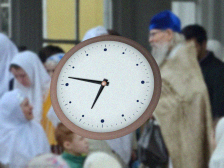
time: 6:47
